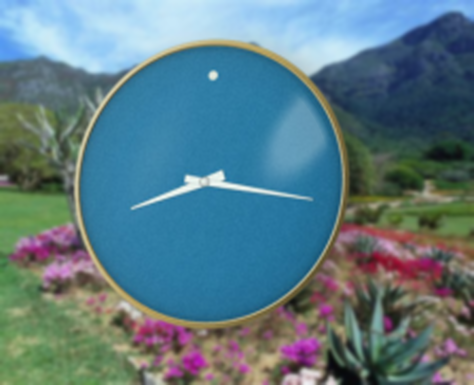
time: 8:16
